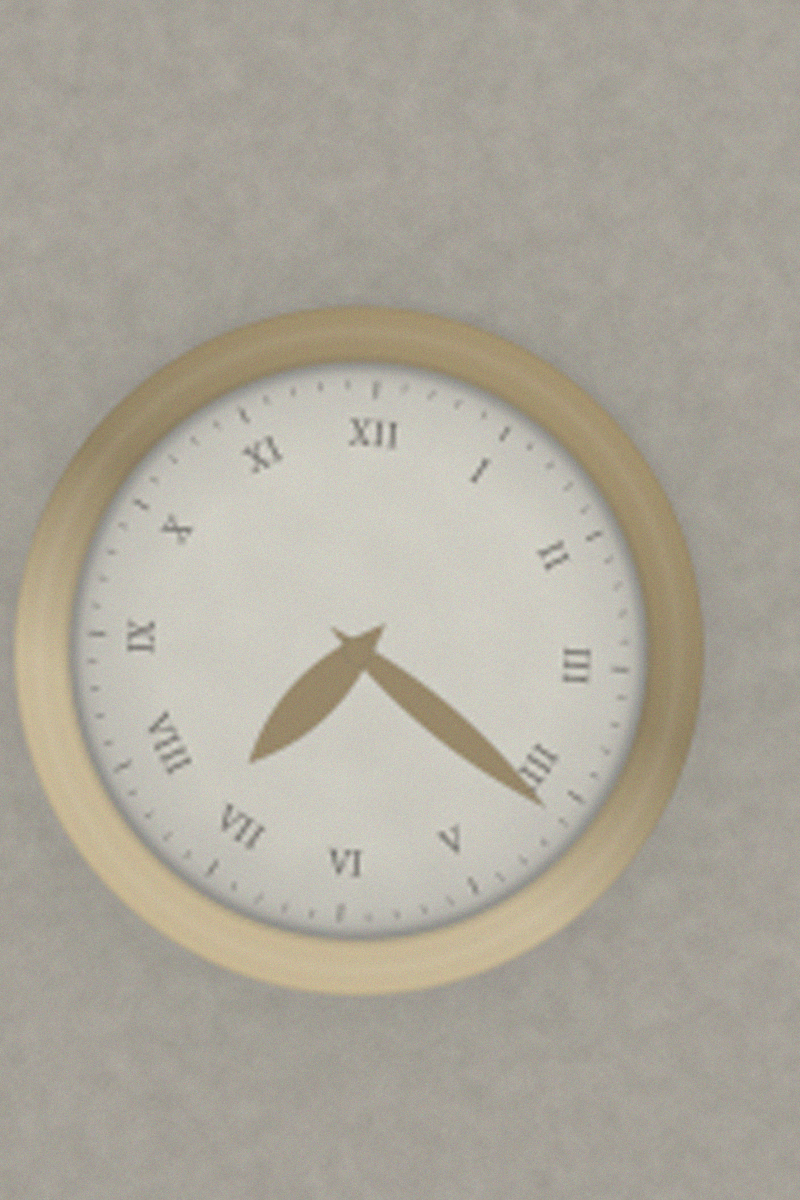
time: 7:21
